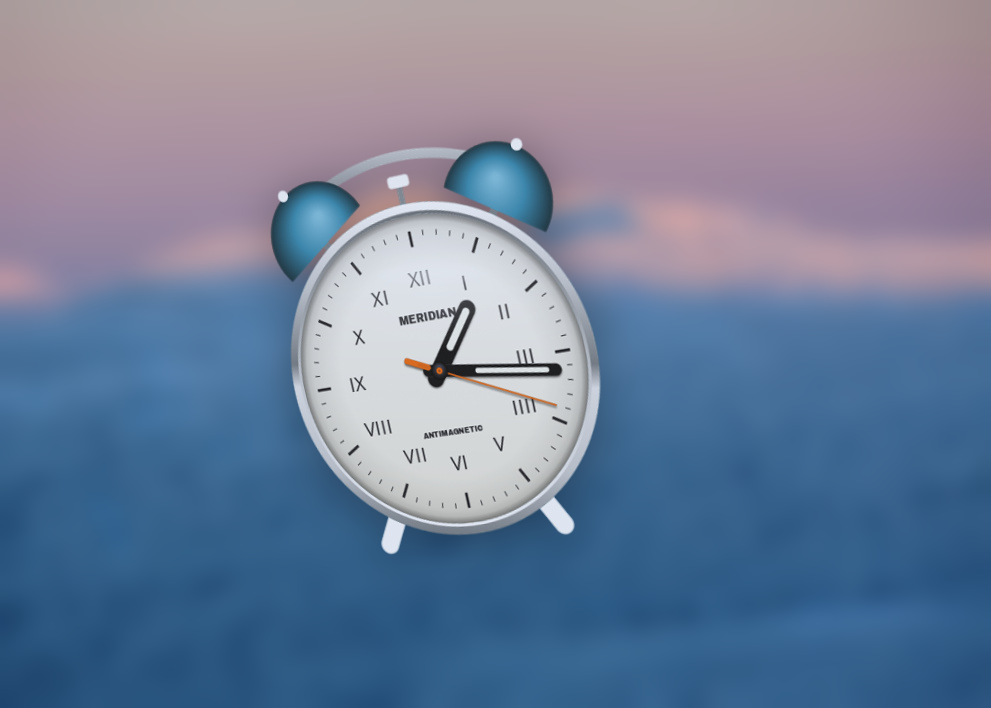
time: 1:16:19
